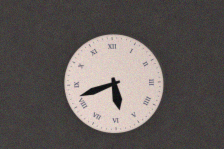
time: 5:42
